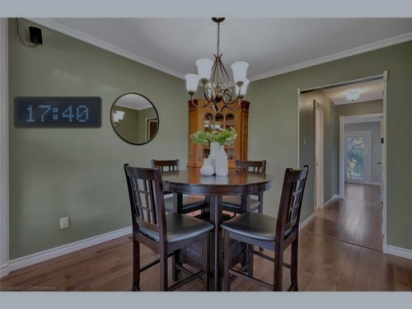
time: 17:40
